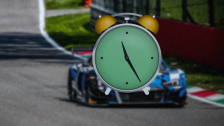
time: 11:25
